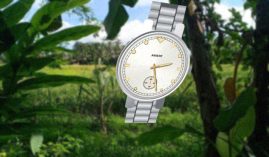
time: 2:27
